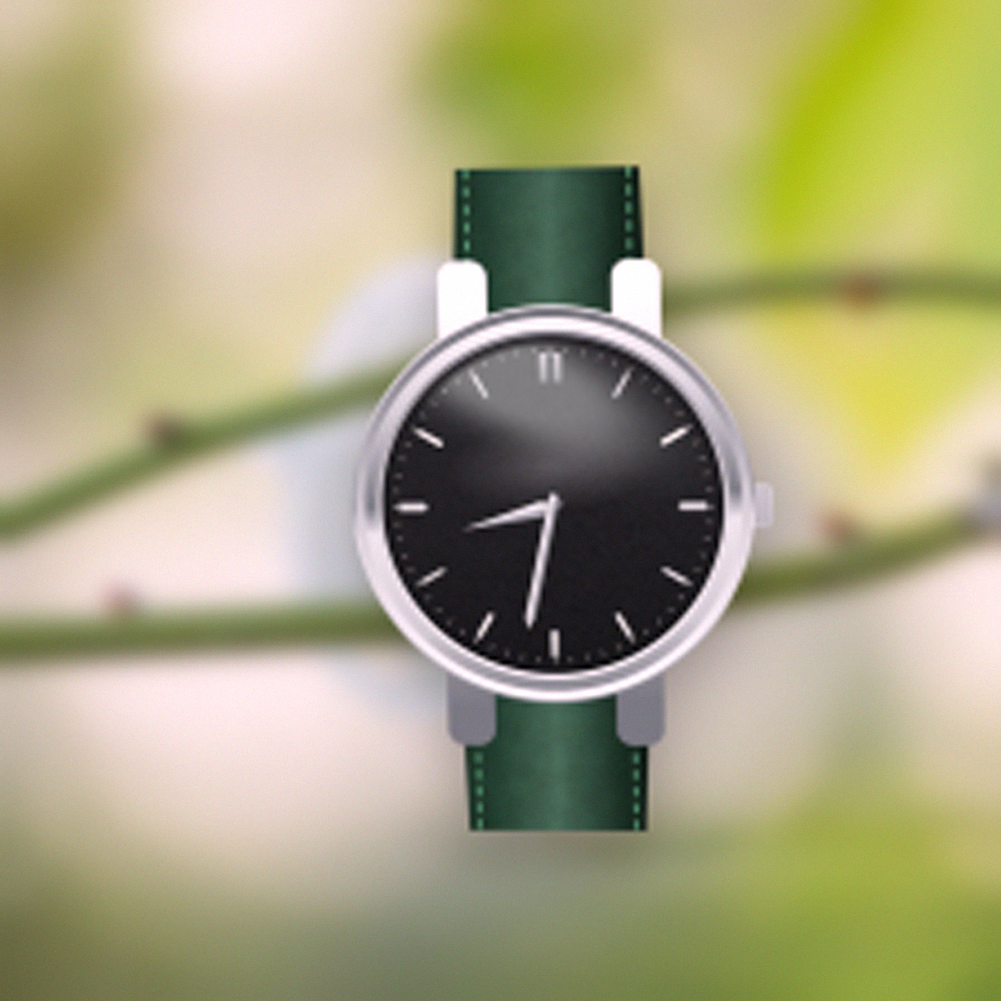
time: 8:32
